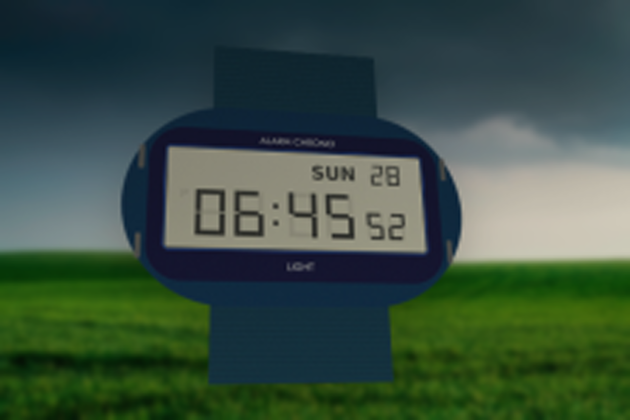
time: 6:45:52
